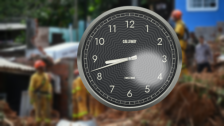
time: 8:42
